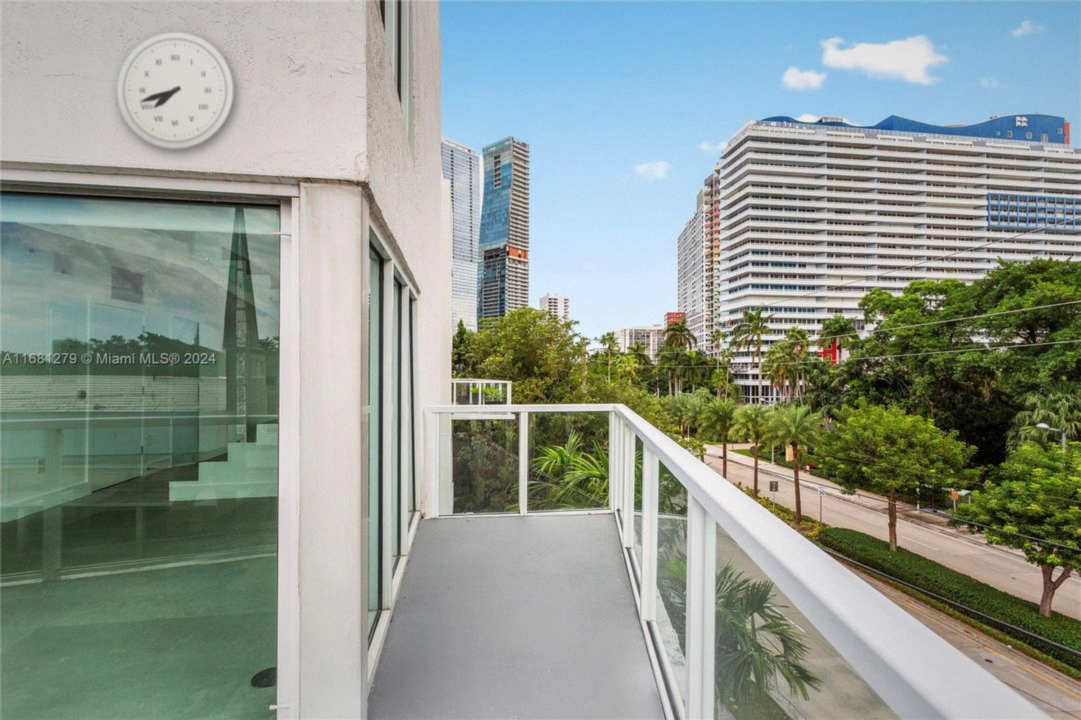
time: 7:42
